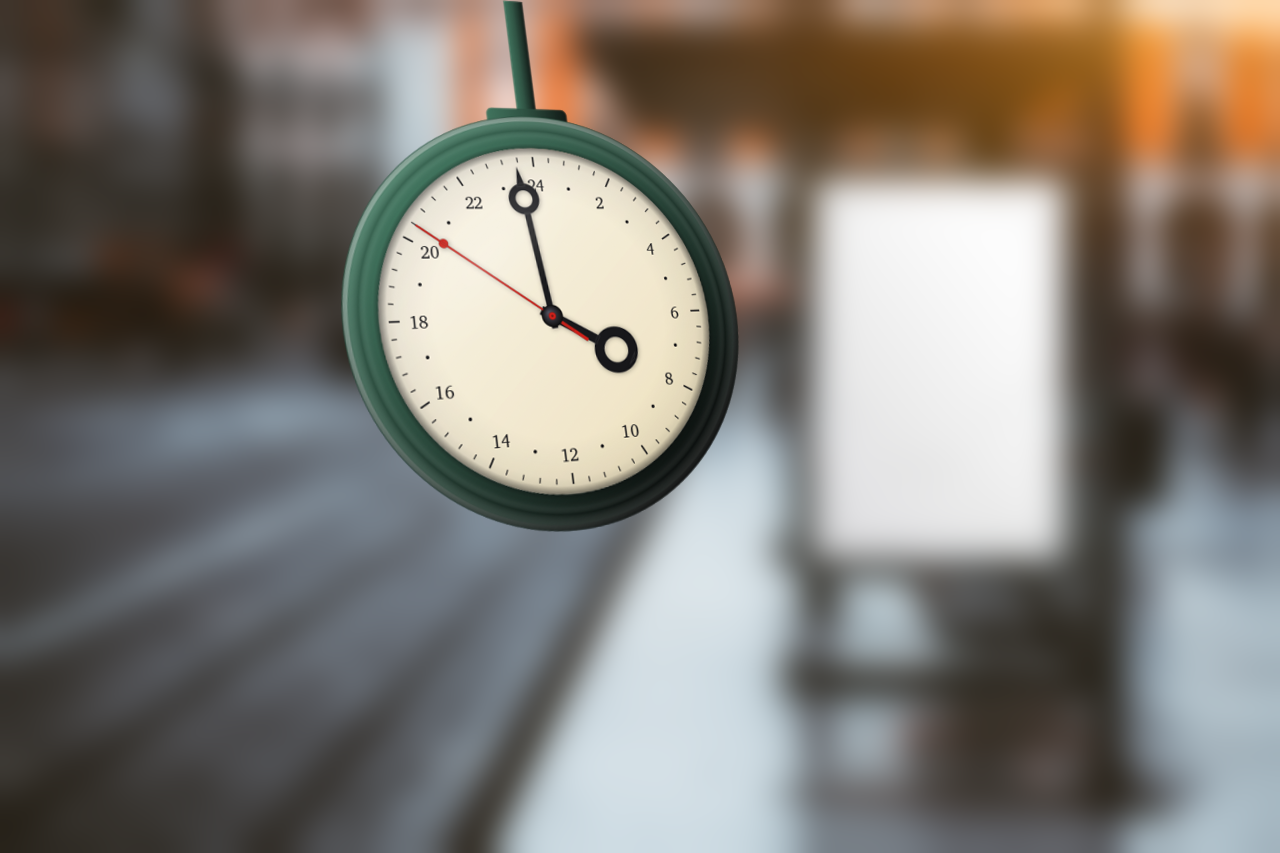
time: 7:58:51
